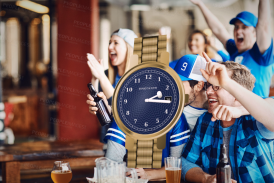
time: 2:16
